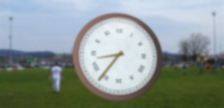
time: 8:36
